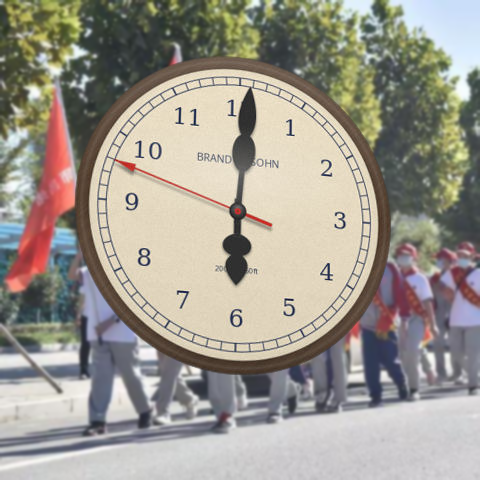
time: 6:00:48
